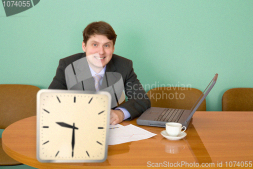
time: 9:30
